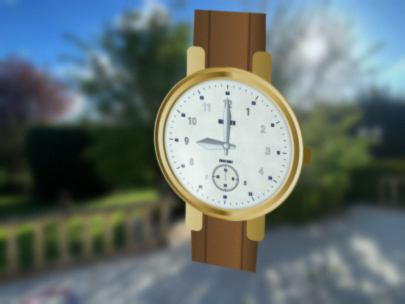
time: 9:00
